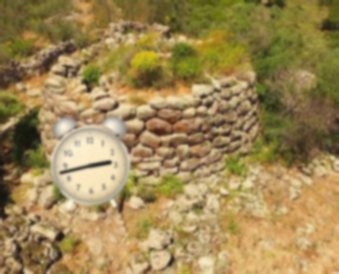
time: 2:43
